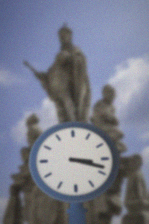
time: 3:18
